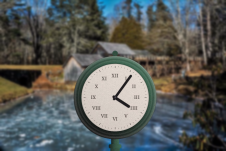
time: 4:06
